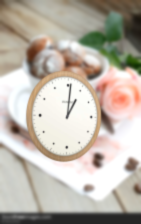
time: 1:01
